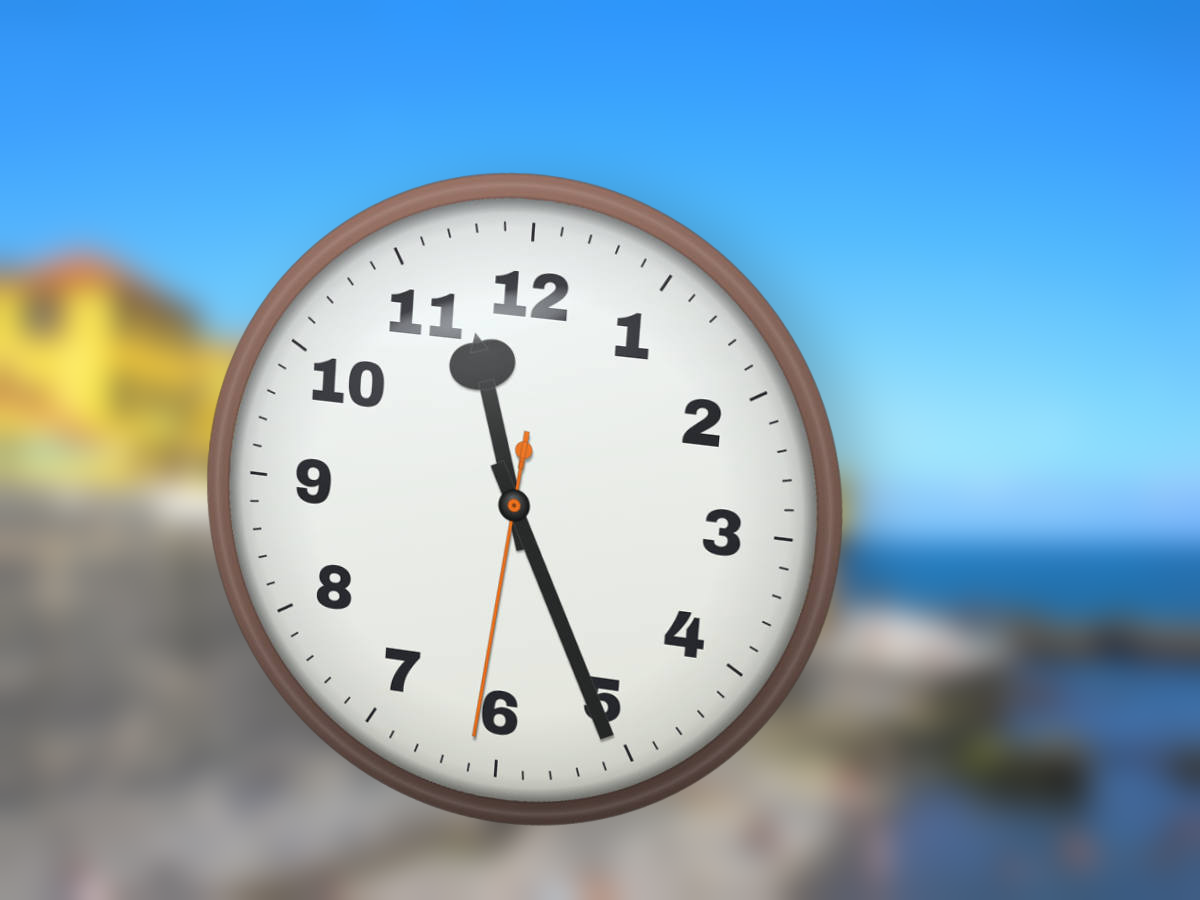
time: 11:25:31
